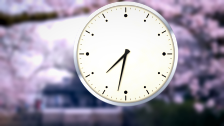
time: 7:32
